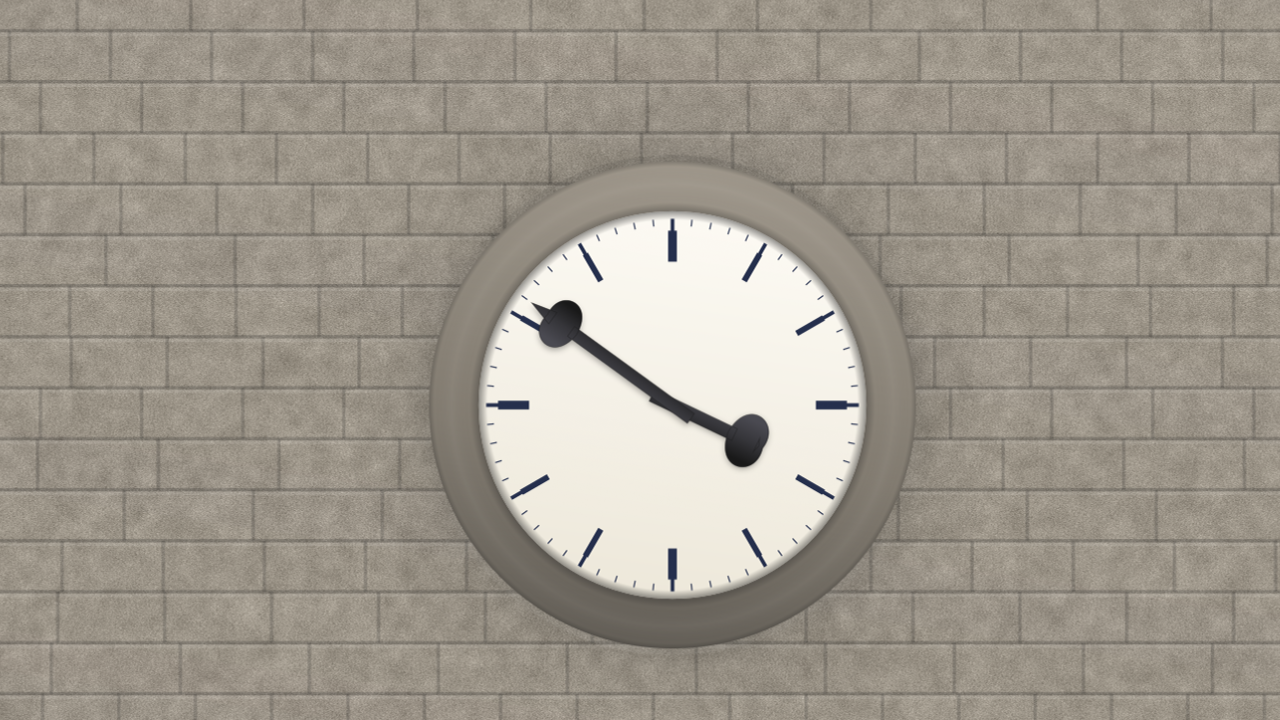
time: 3:51
